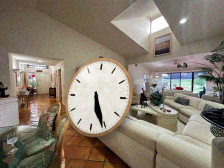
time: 5:26
